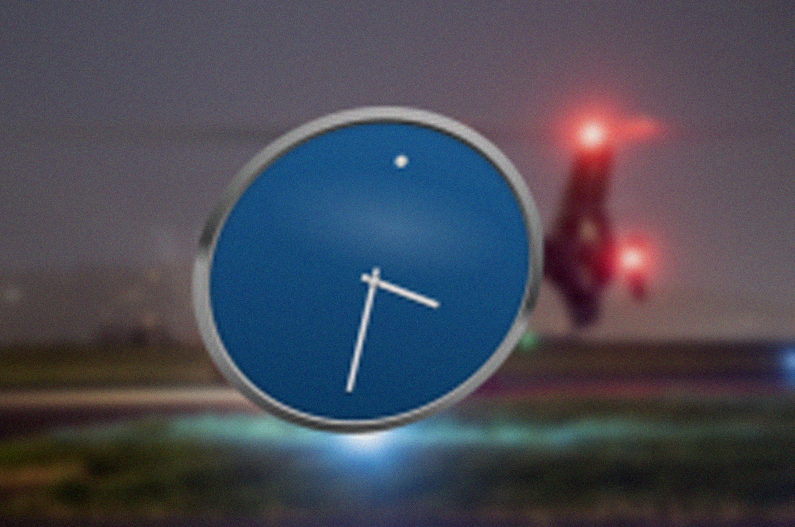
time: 3:30
